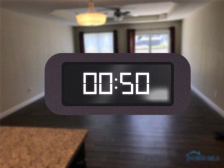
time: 0:50
